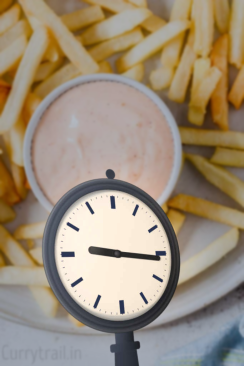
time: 9:16
